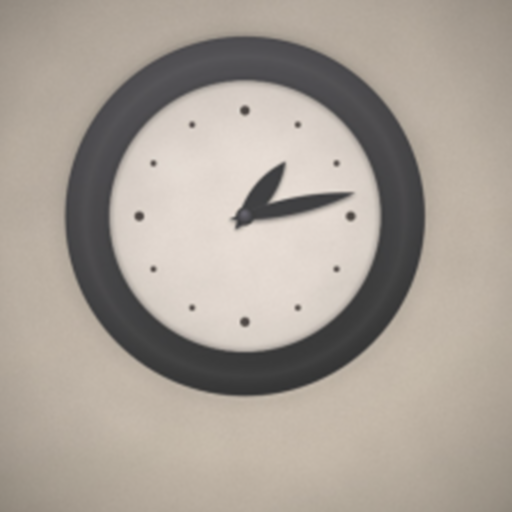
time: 1:13
